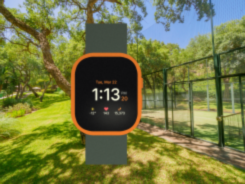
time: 1:13
